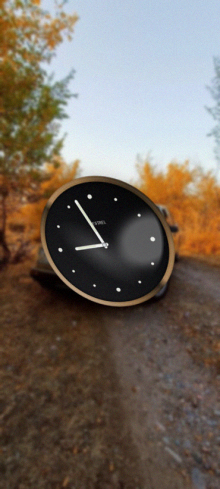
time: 8:57
